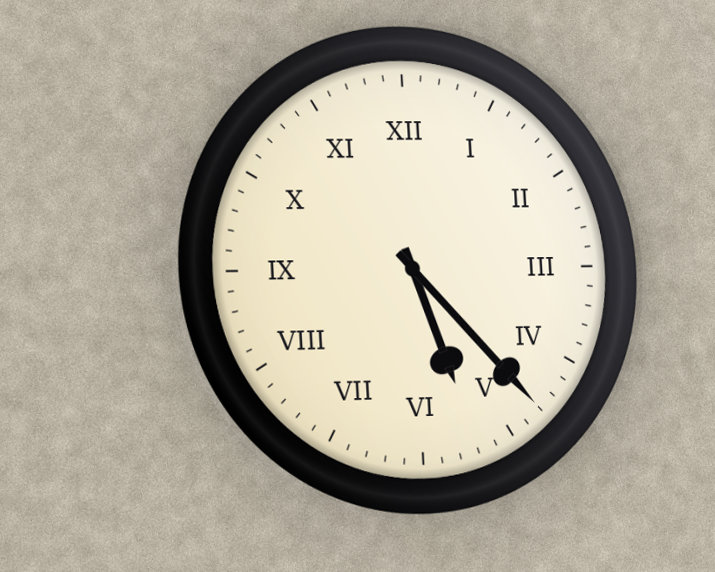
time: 5:23
